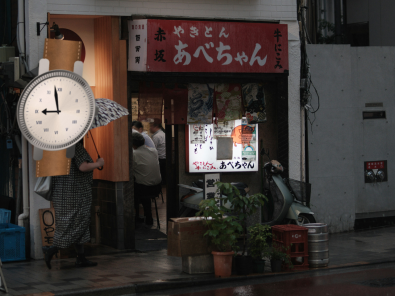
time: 8:58
